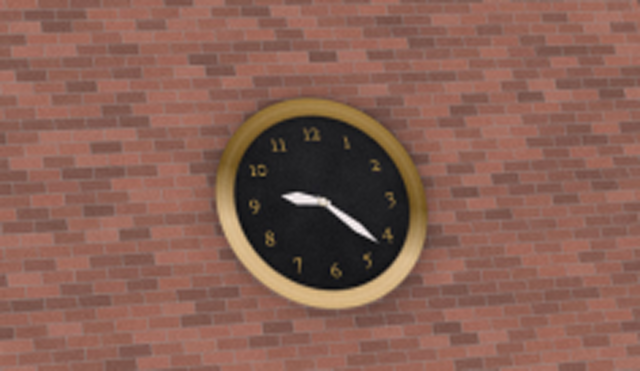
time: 9:22
